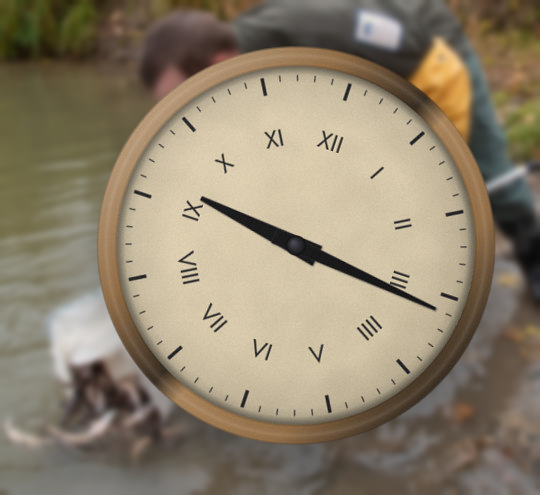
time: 9:16
